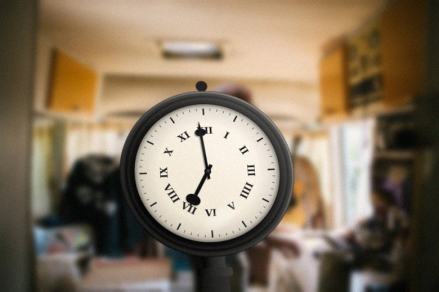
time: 6:59
